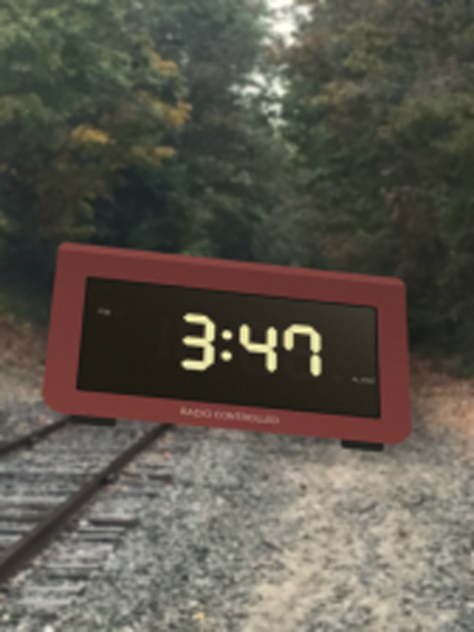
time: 3:47
